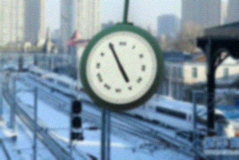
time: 4:55
